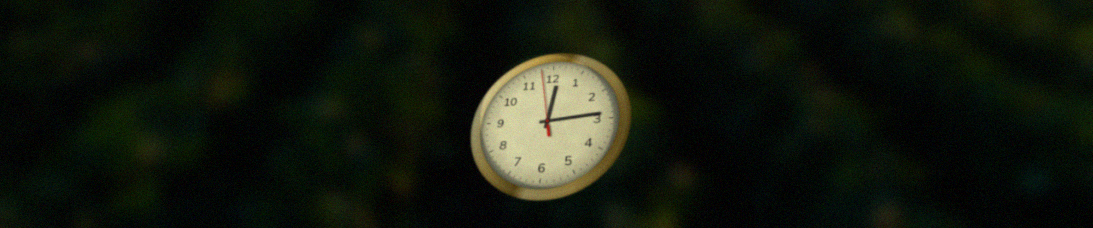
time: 12:13:58
